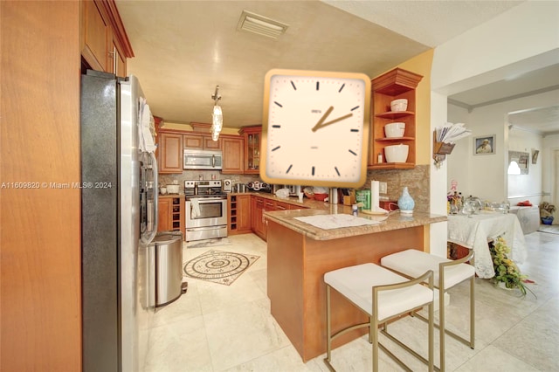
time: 1:11
